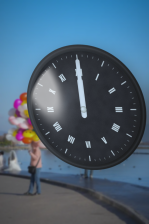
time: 12:00
